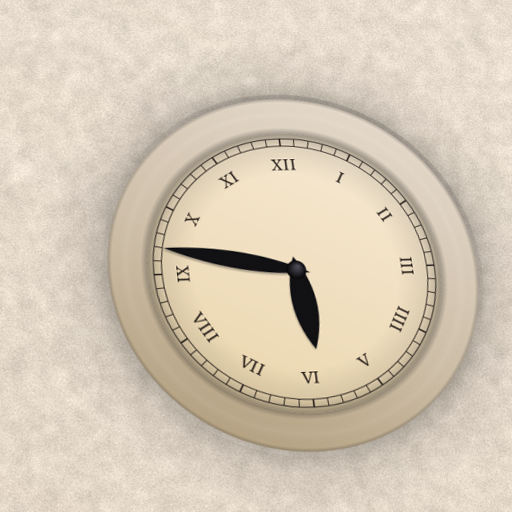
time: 5:47
